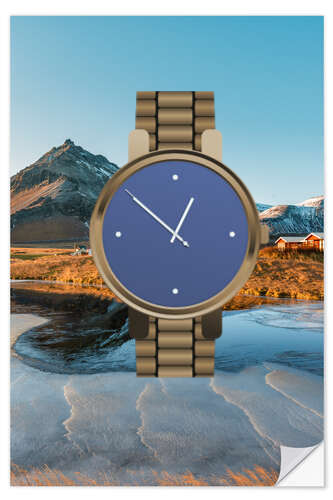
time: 12:51:52
